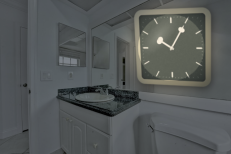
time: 10:05
